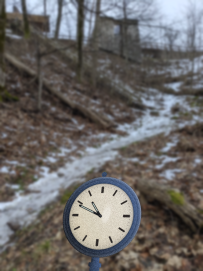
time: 10:49
